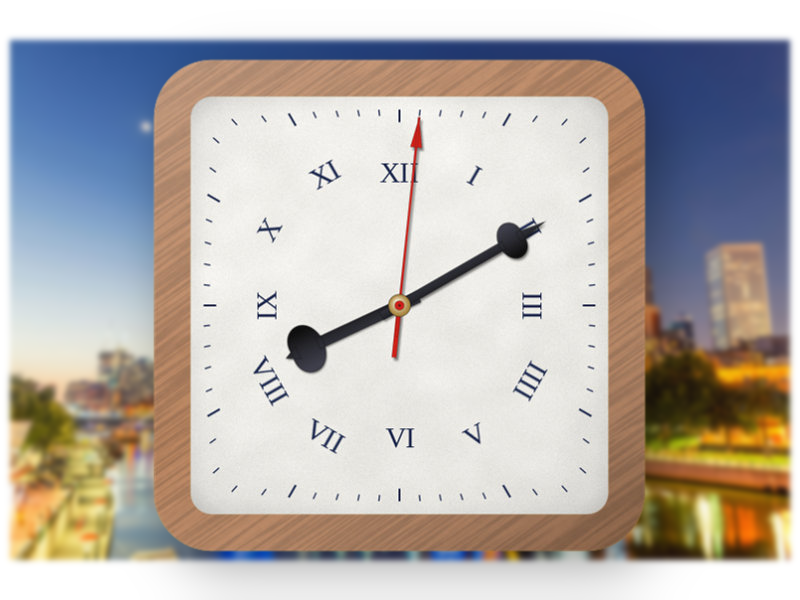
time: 8:10:01
